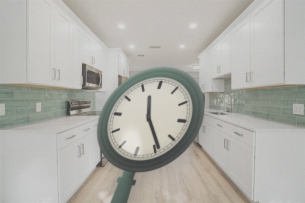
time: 11:24
